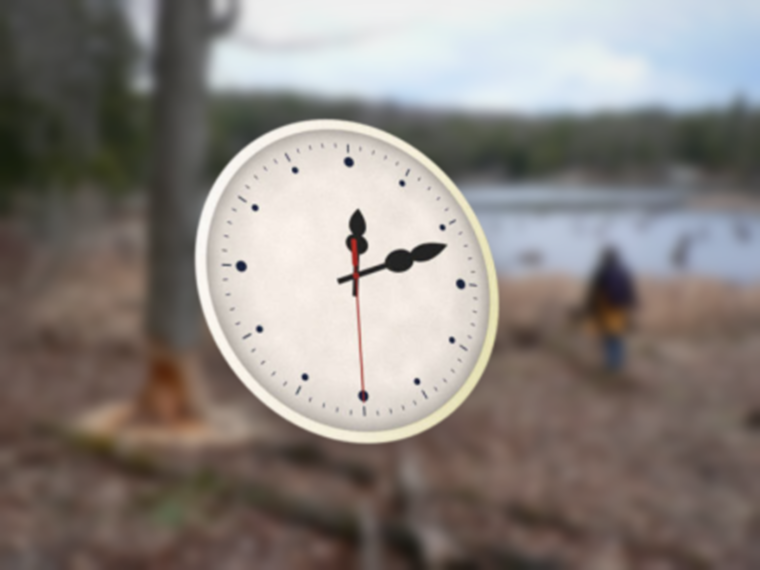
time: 12:11:30
